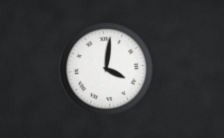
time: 4:02
